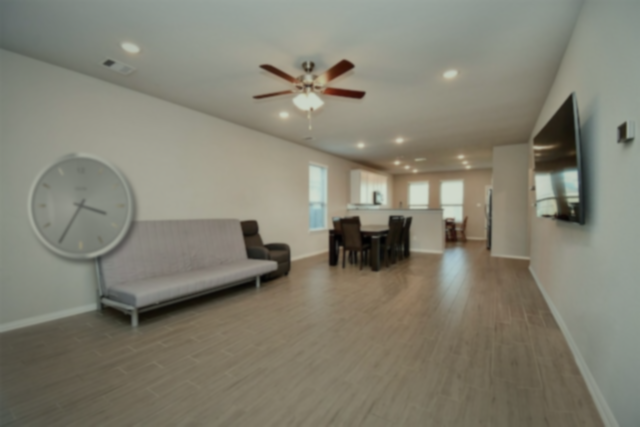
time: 3:35
